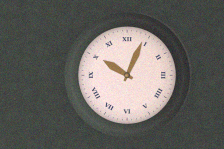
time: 10:04
